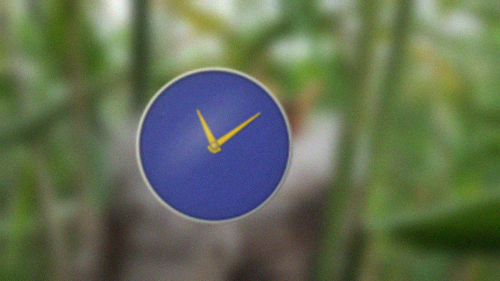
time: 11:09
